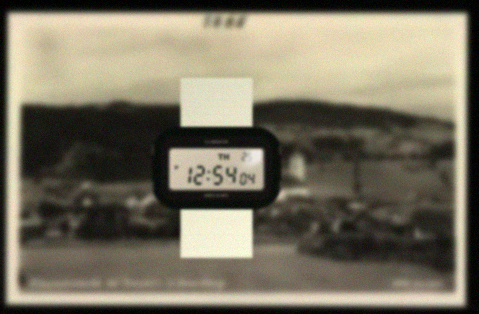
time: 12:54:04
